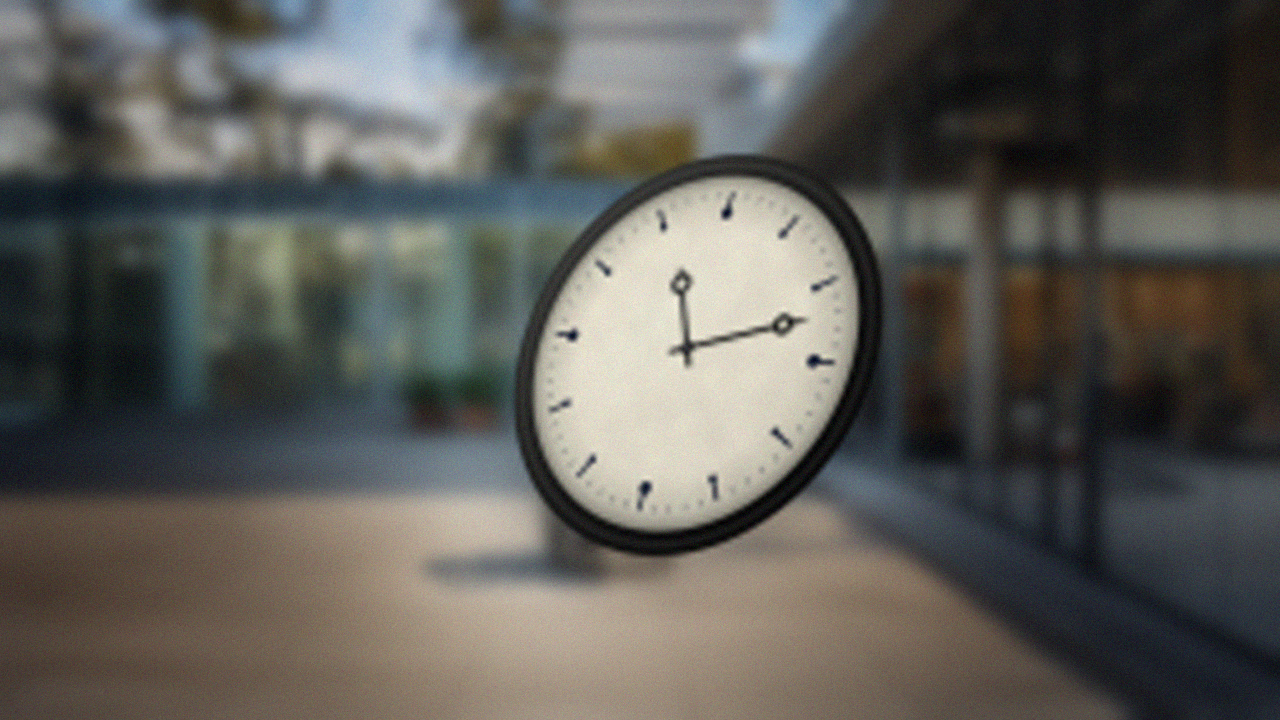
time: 11:12
